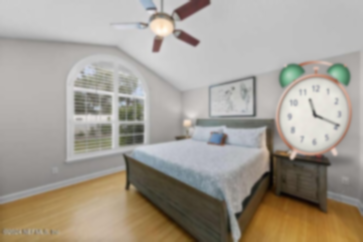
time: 11:19
